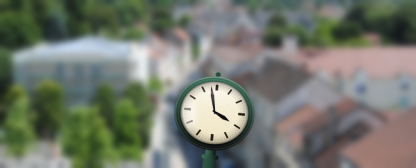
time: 3:58
